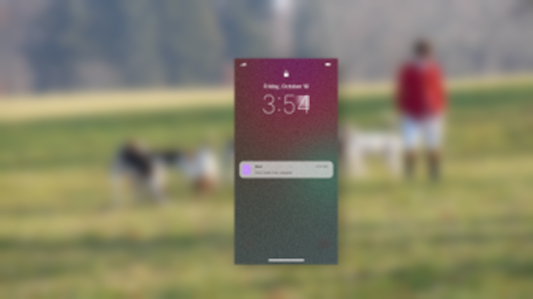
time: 3:54
